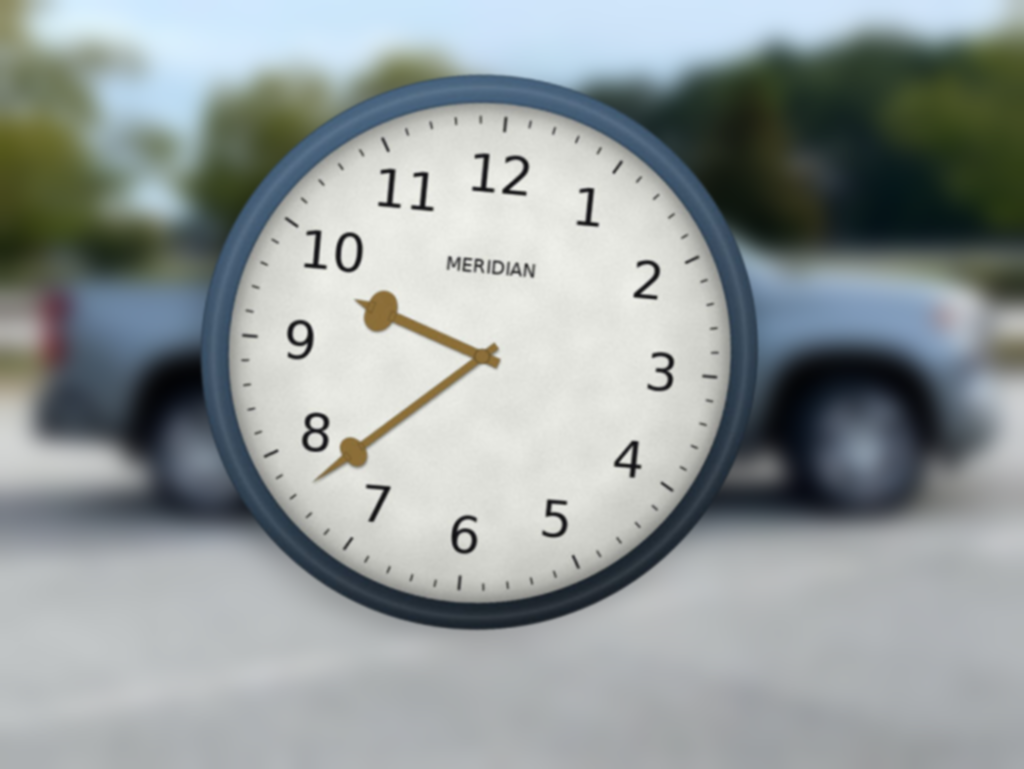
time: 9:38
